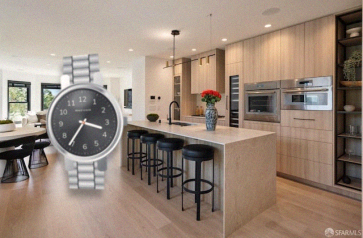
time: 3:36
